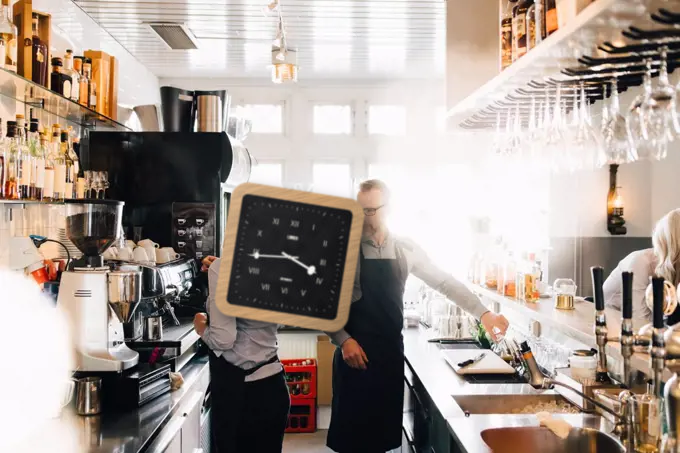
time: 3:44
